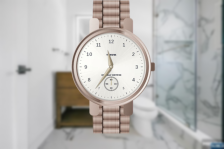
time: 11:36
